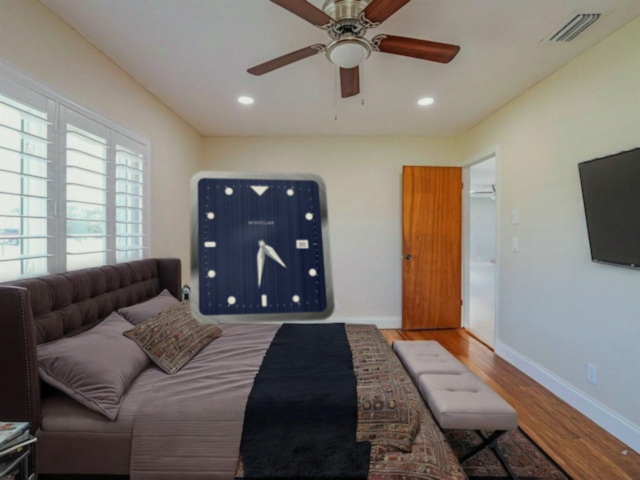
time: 4:31
